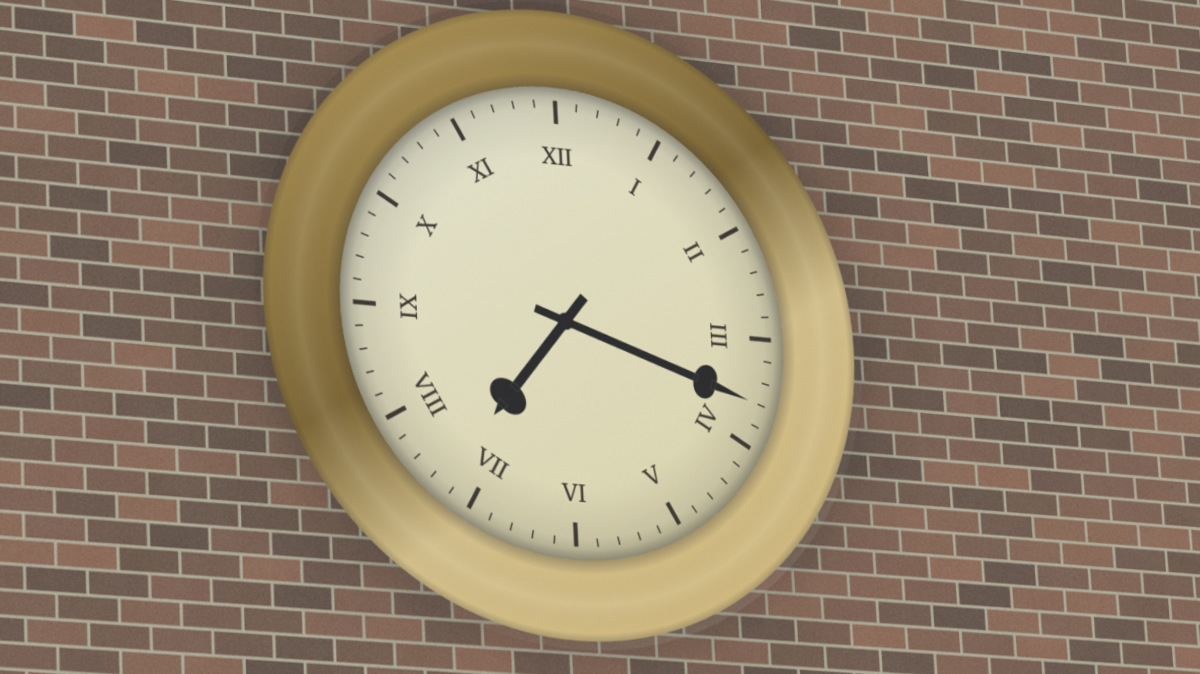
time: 7:18
